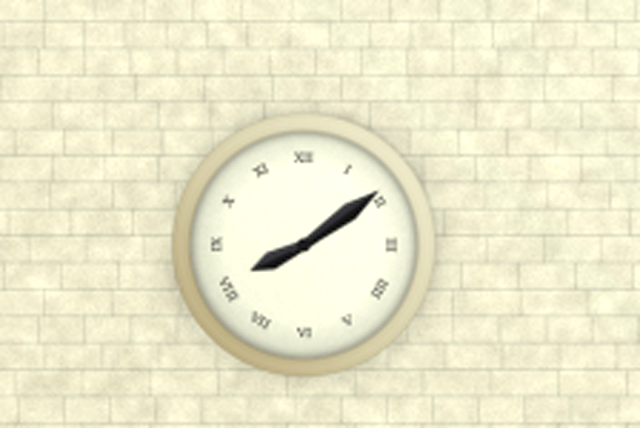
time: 8:09
